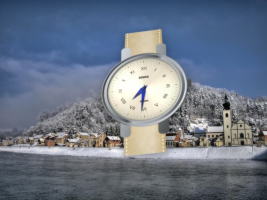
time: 7:31
